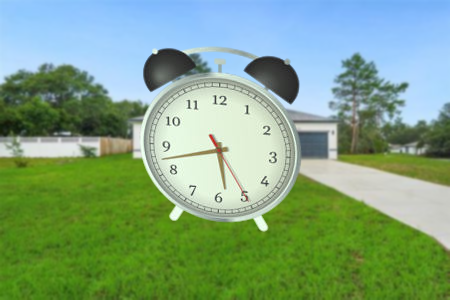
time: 5:42:25
